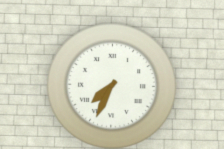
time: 7:34
